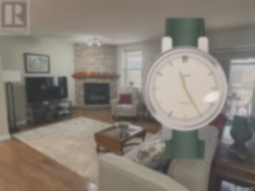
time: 11:25
